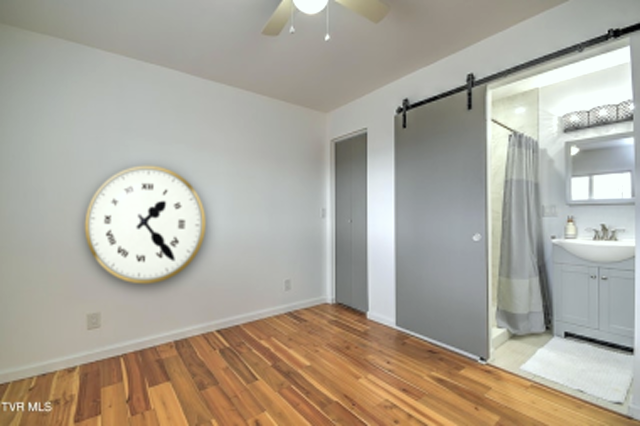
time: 1:23
